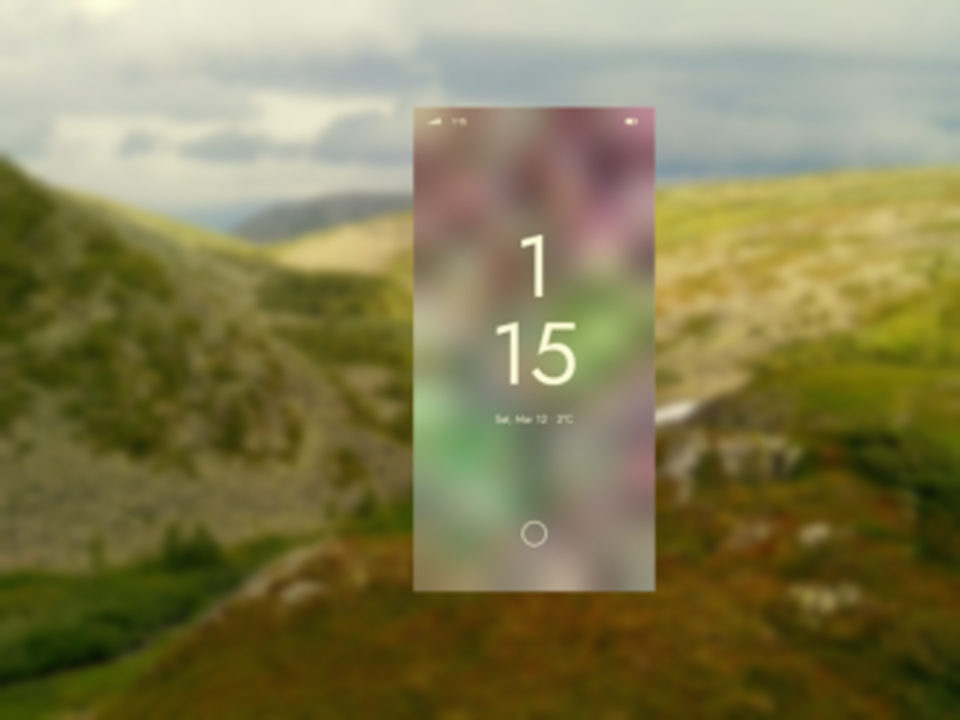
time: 1:15
